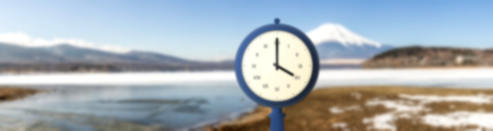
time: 4:00
